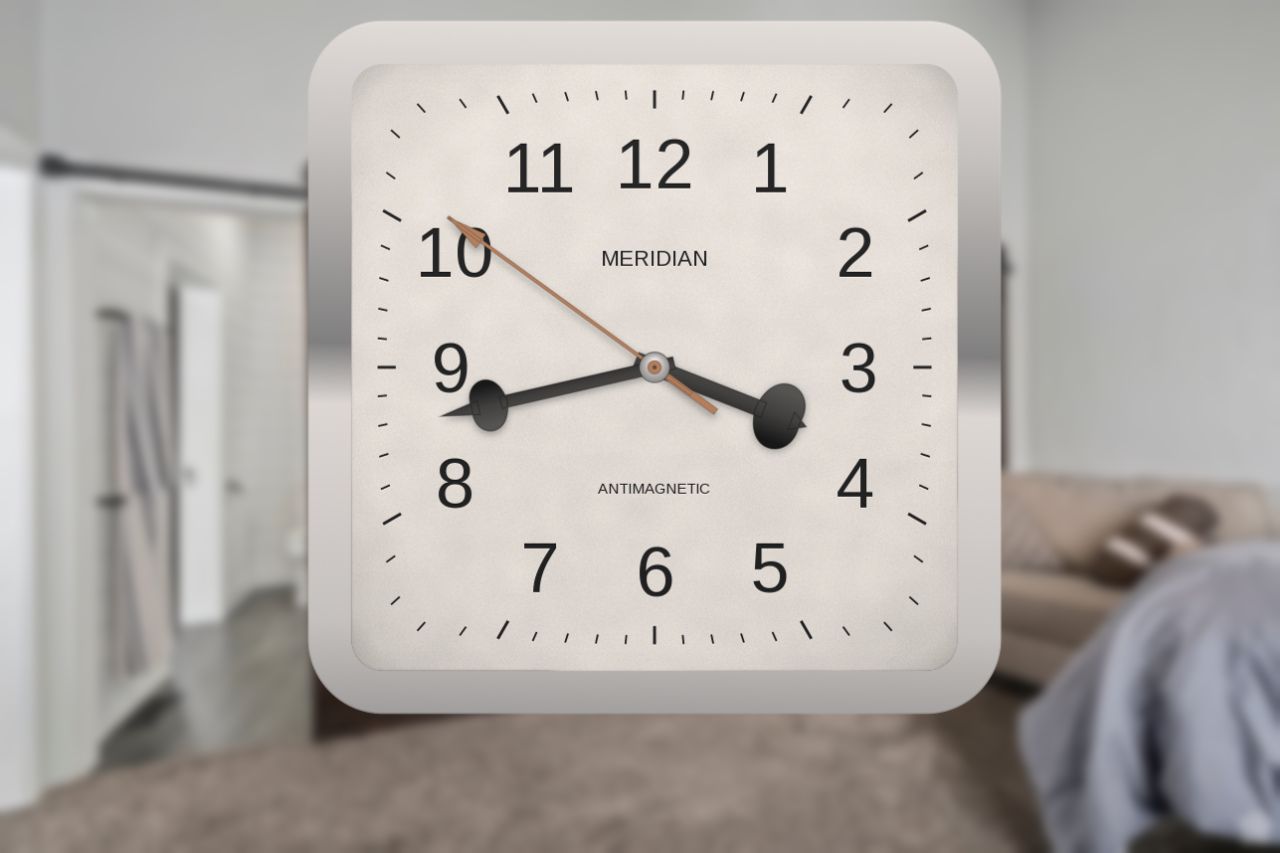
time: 3:42:51
